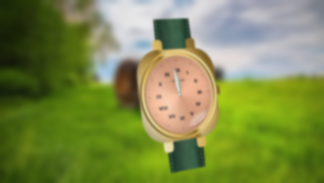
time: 11:59
